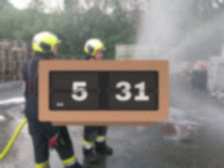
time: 5:31
